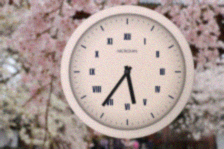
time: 5:36
